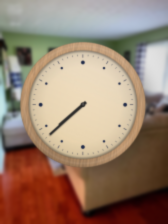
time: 7:38
